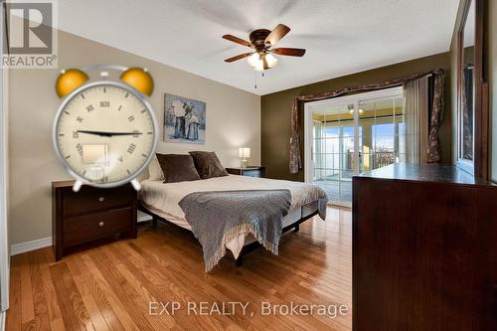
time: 9:15
